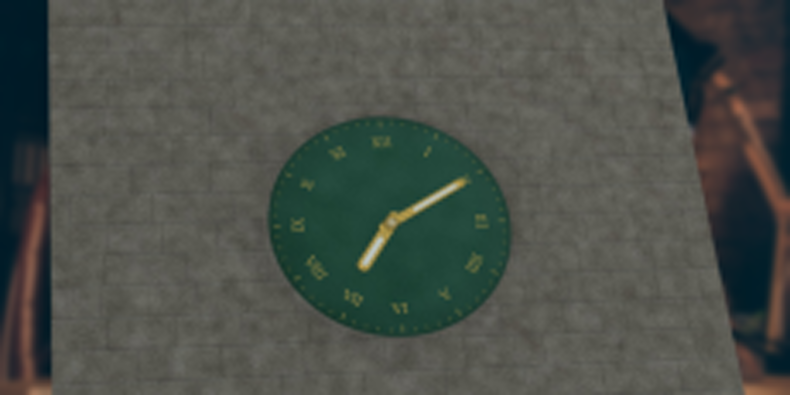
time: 7:10
